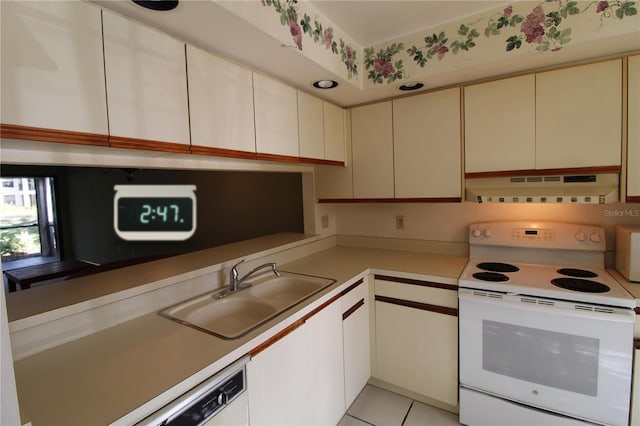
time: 2:47
